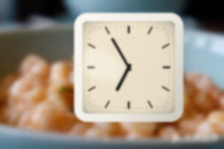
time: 6:55
